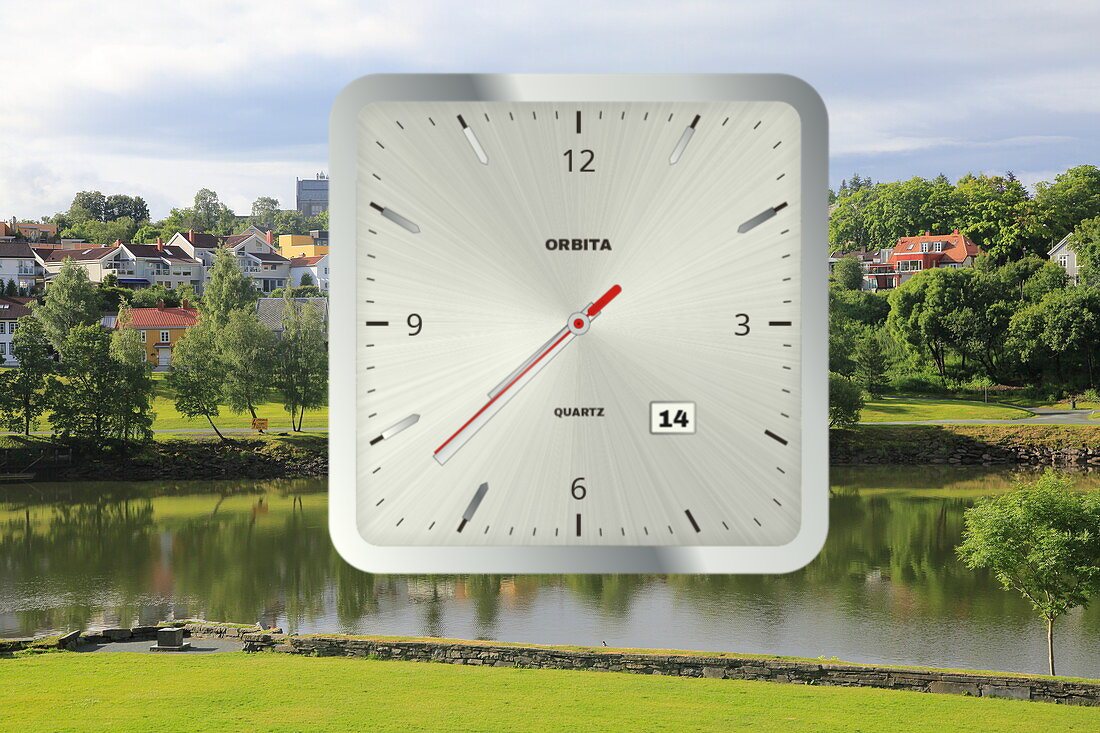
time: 7:37:38
